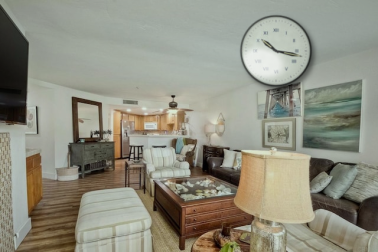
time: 10:17
